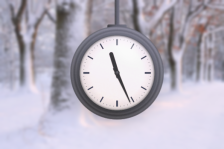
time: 11:26
